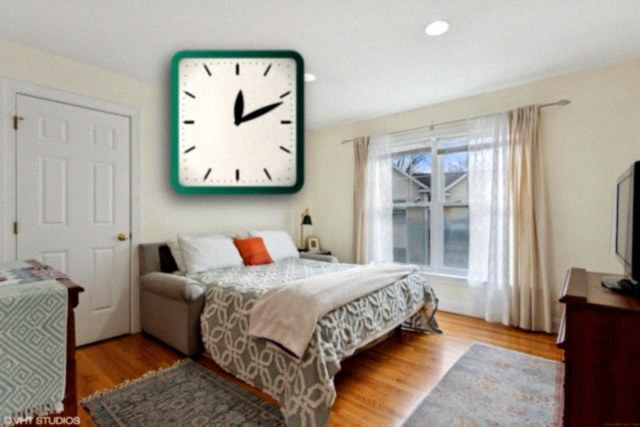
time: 12:11
